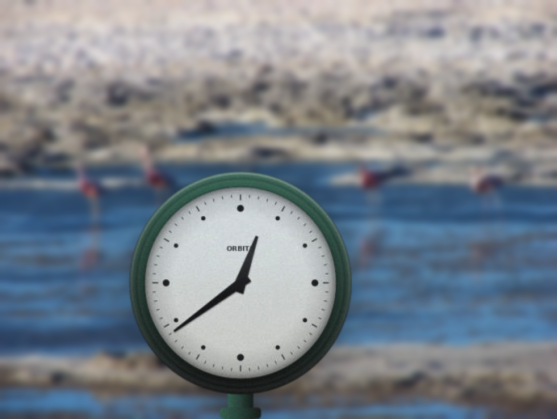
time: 12:39
